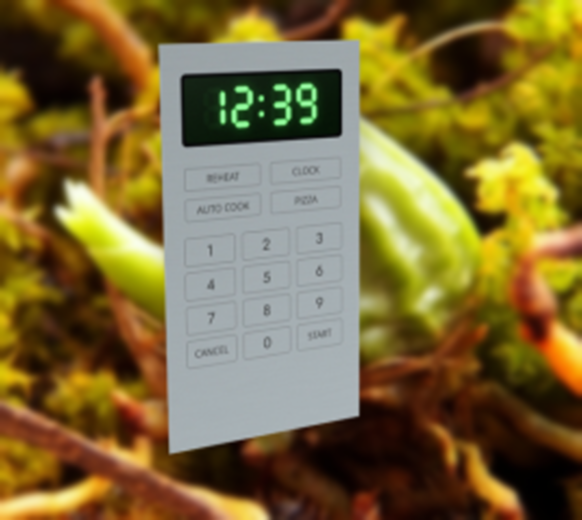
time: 12:39
